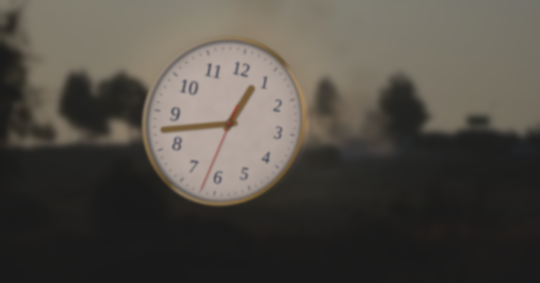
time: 12:42:32
